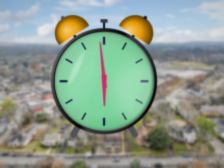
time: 5:59
